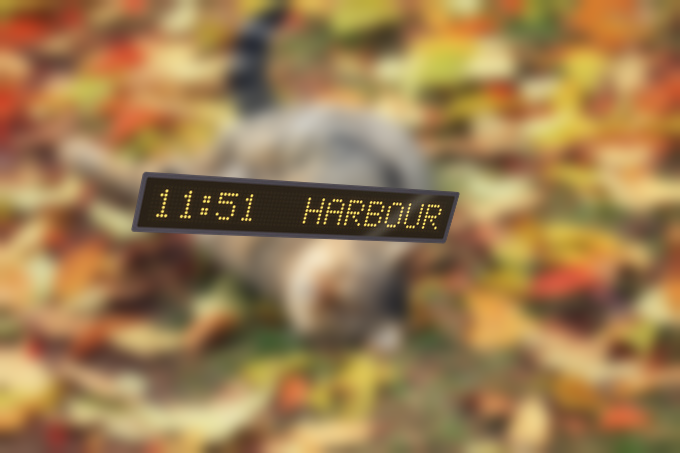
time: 11:51
